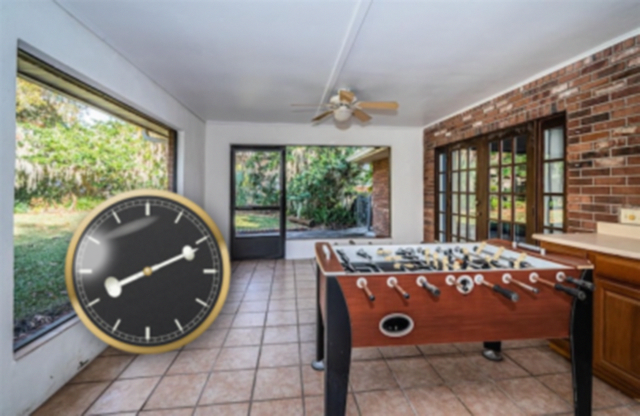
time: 8:11
